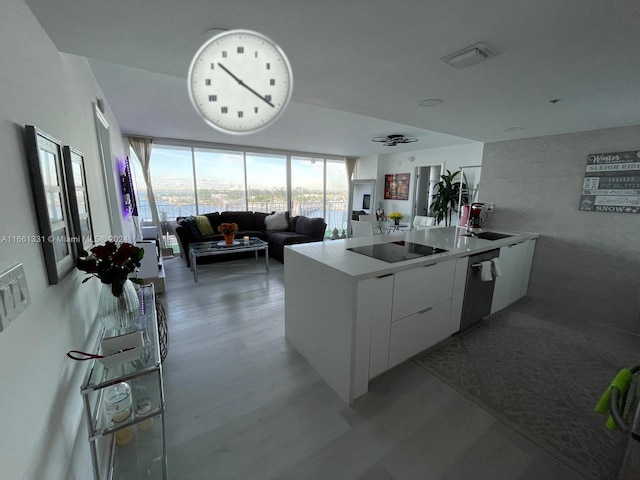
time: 10:21
